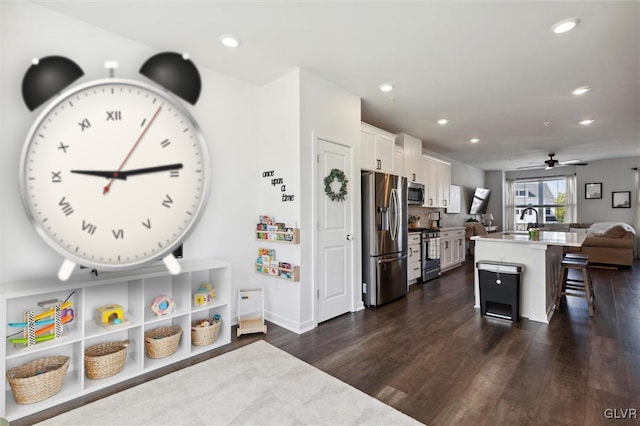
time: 9:14:06
